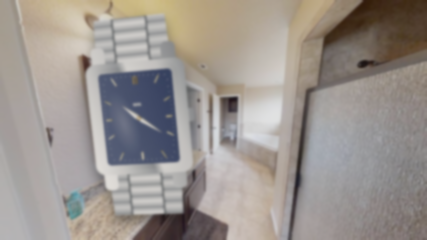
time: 10:21
